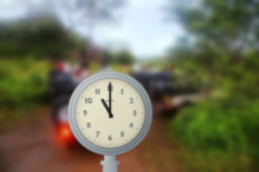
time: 11:00
